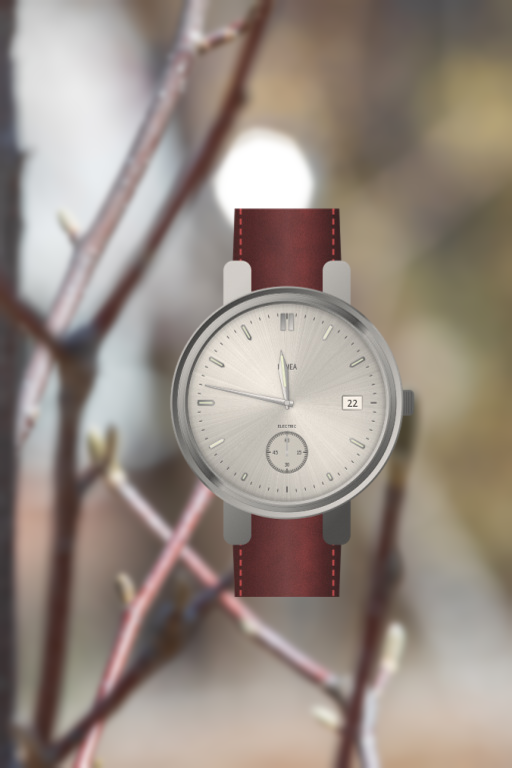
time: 11:47
